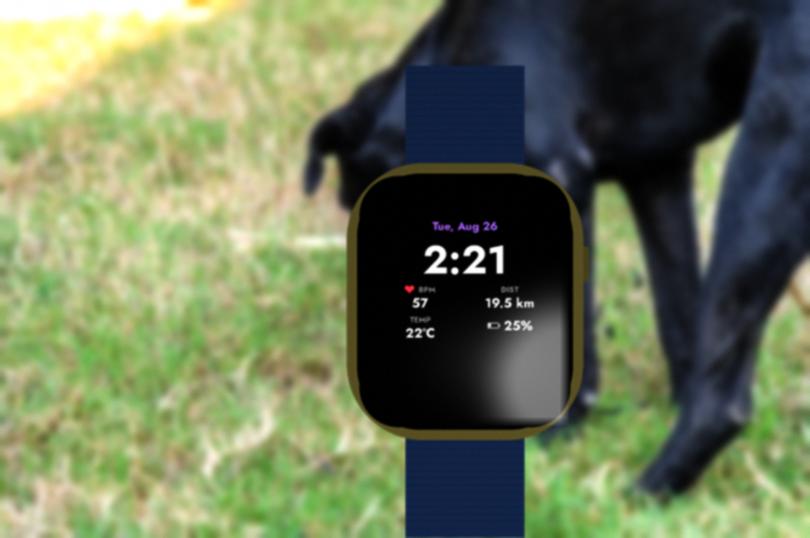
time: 2:21
